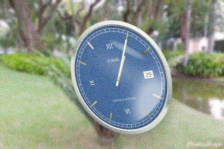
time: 1:05
